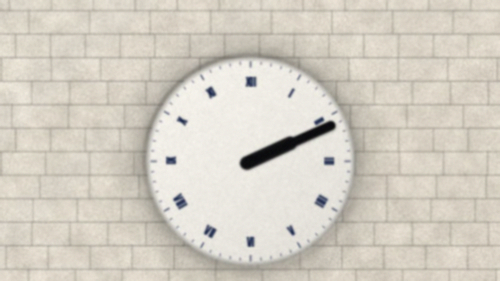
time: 2:11
